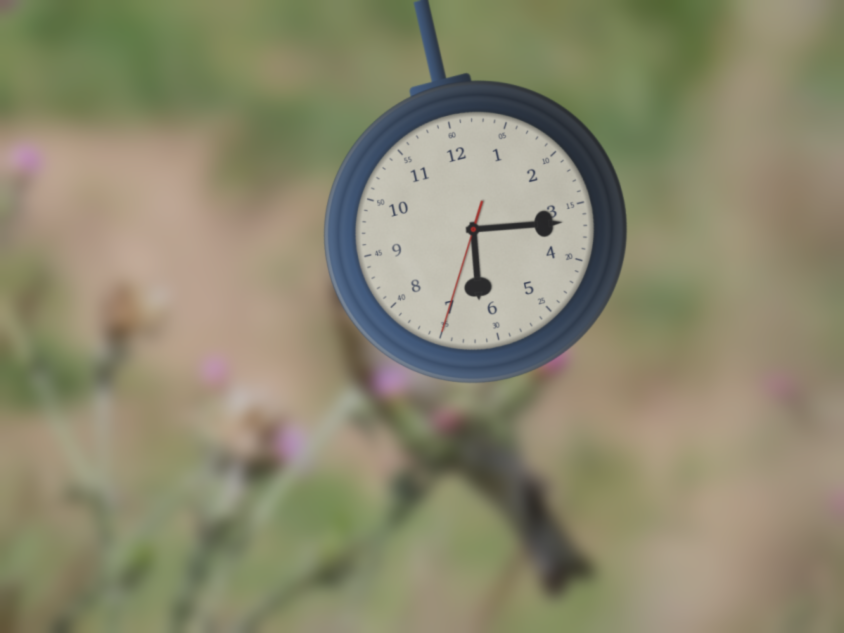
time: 6:16:35
